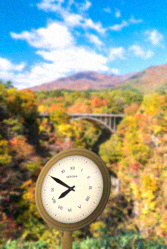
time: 7:50
